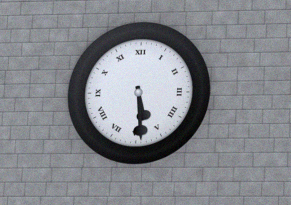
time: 5:29
